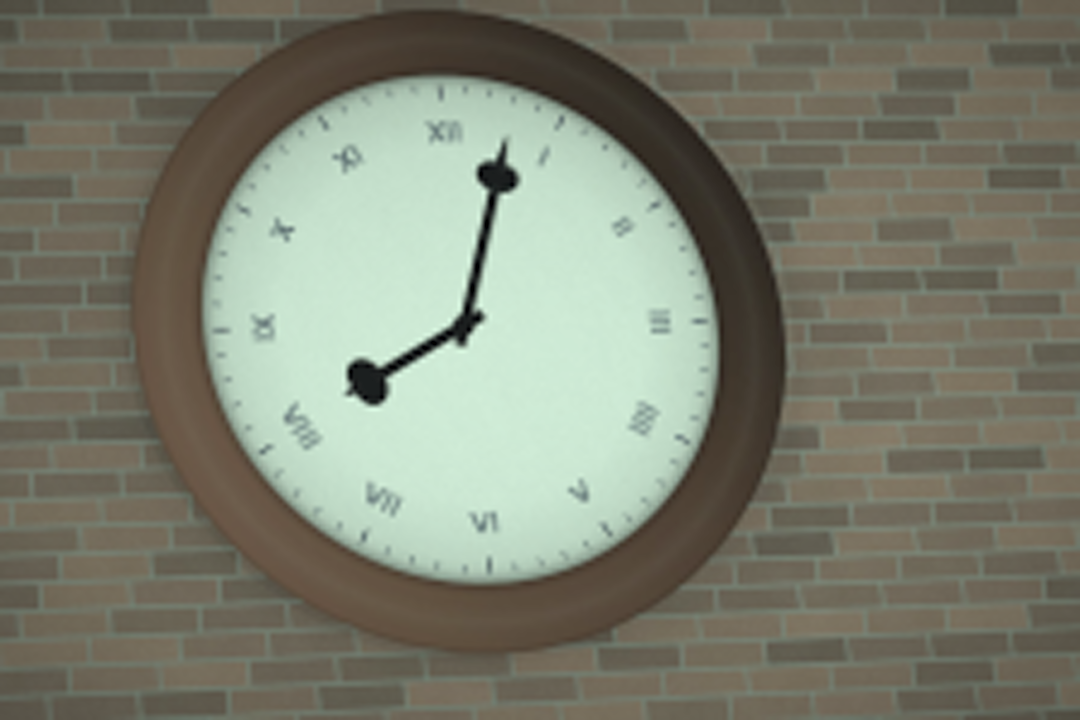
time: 8:03
